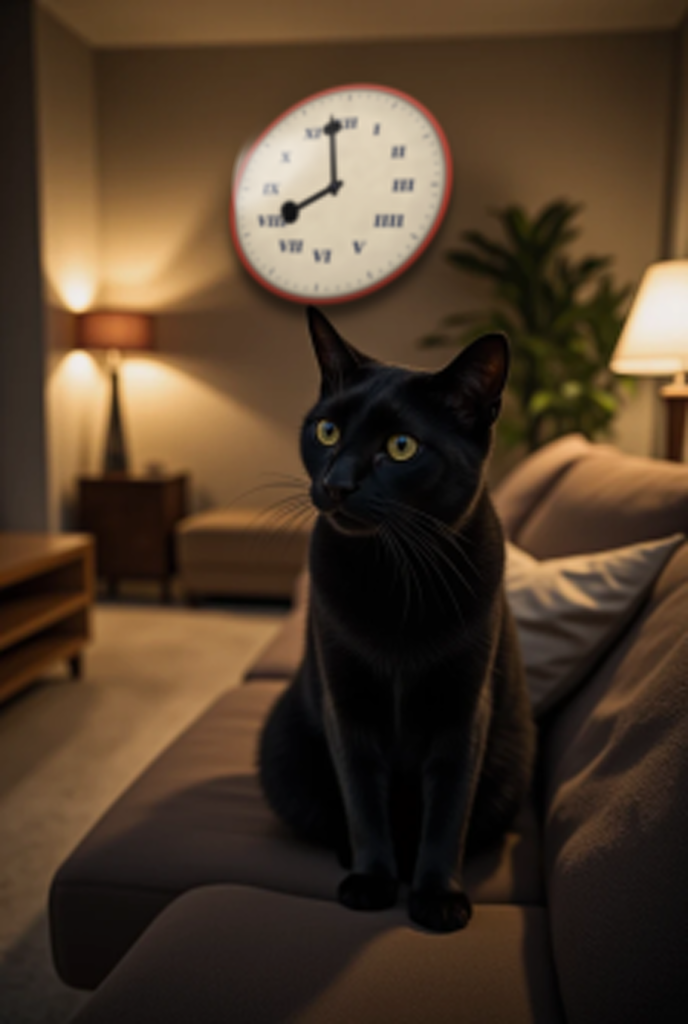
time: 7:58
